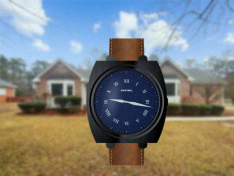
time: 9:17
